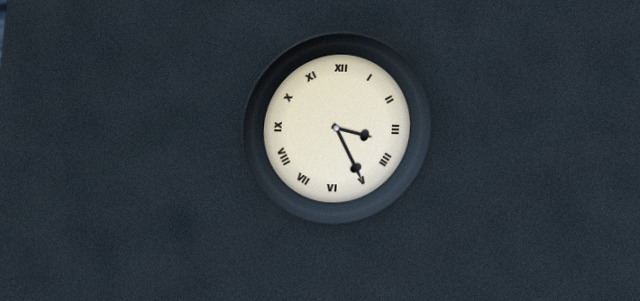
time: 3:25
